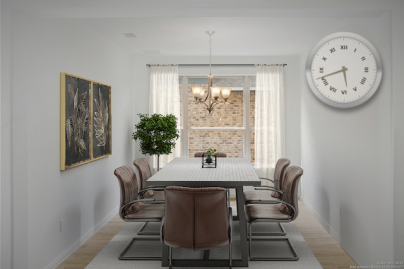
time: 5:42
